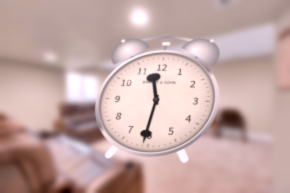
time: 11:31
